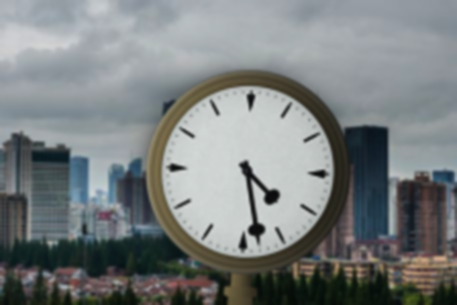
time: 4:28
